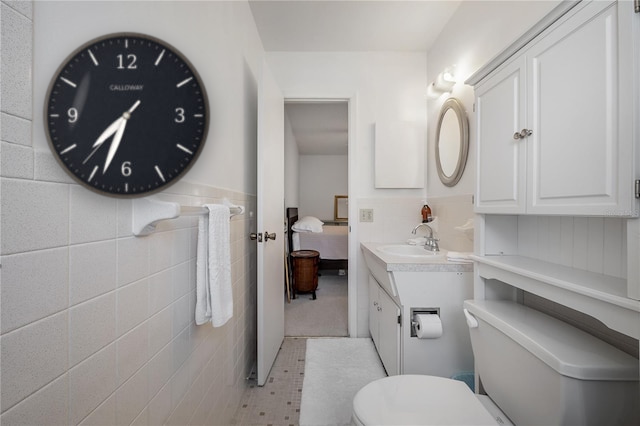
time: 7:33:37
